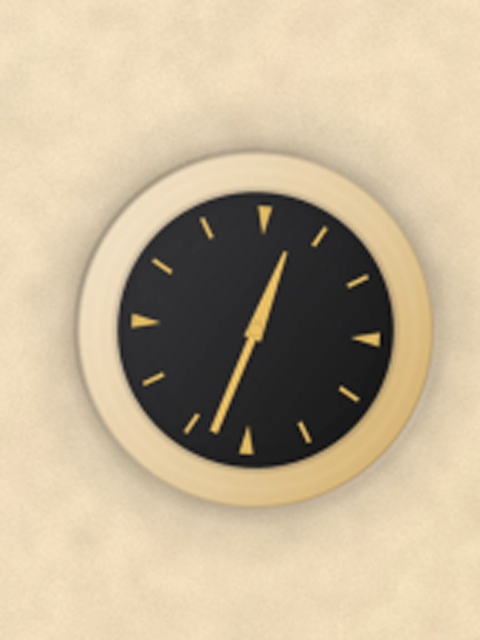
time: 12:33
